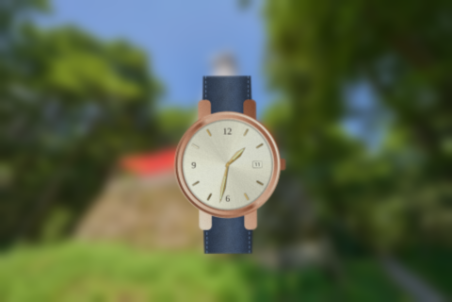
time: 1:32
